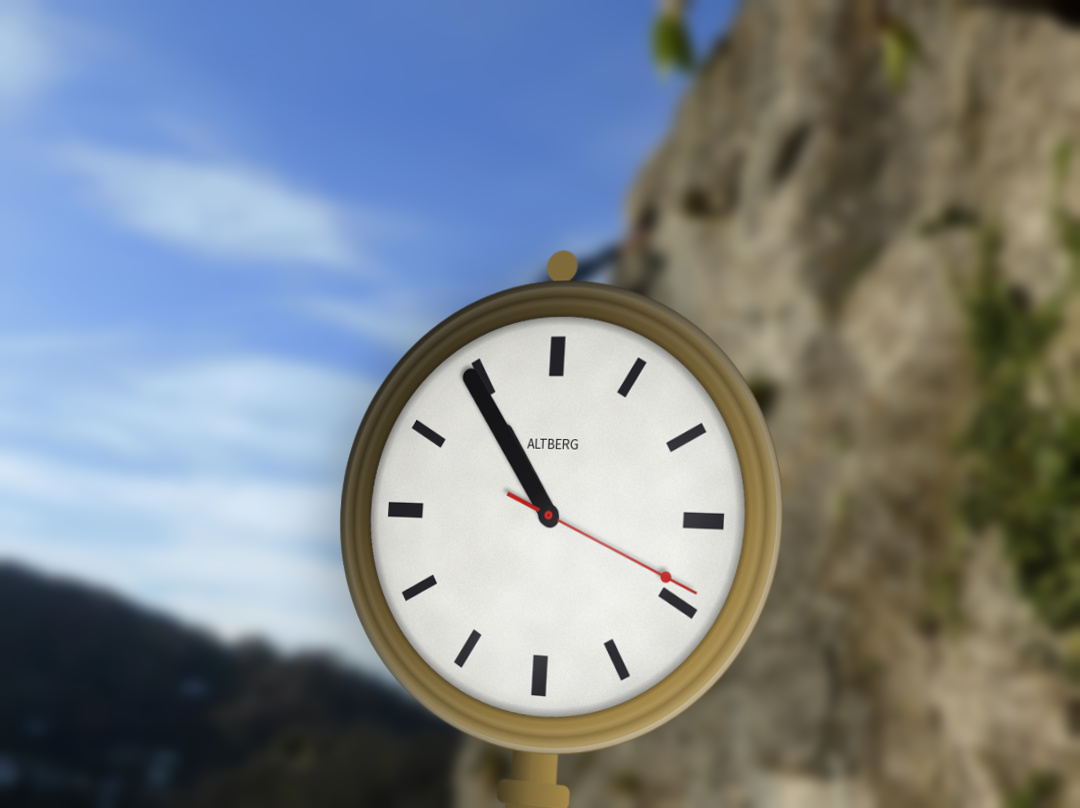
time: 10:54:19
